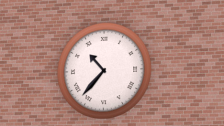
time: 10:37
